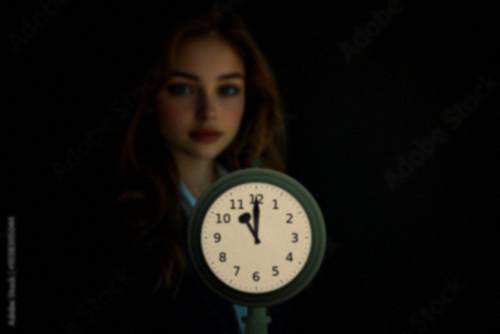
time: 11:00
